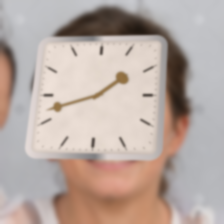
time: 1:42
